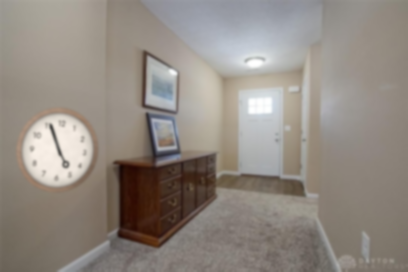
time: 4:56
